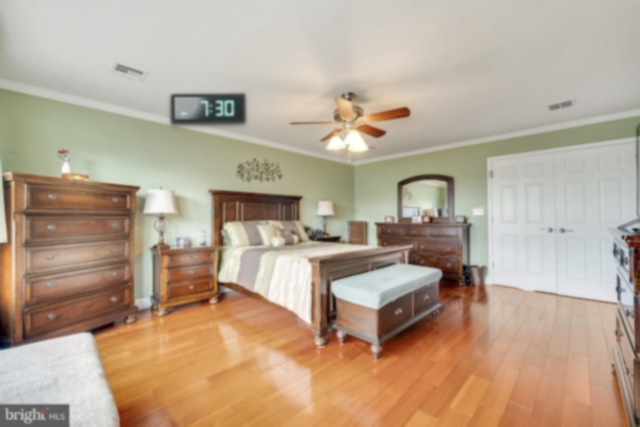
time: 7:30
